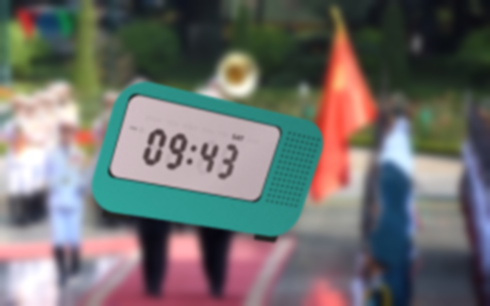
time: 9:43
